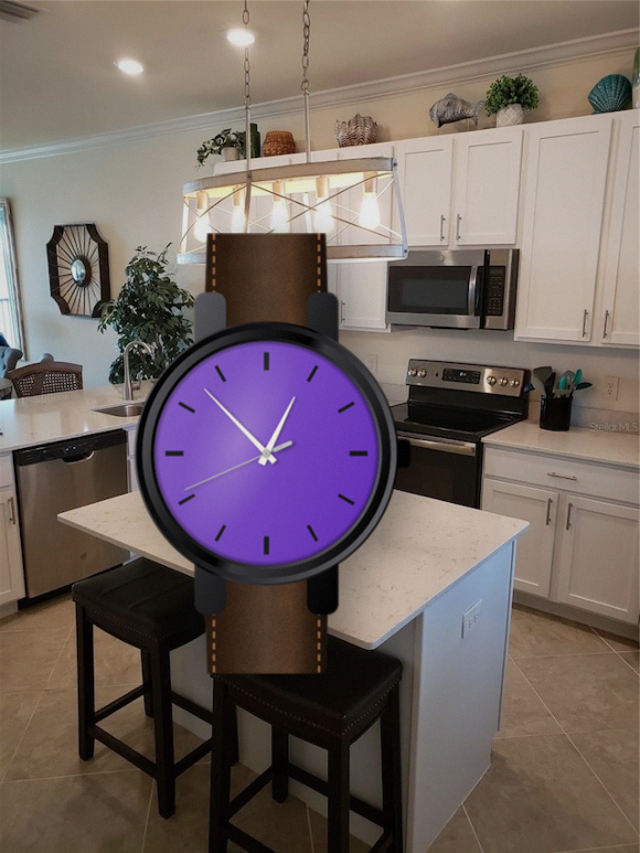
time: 12:52:41
